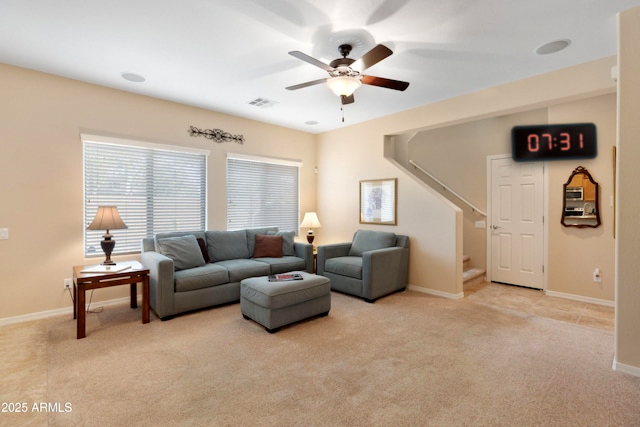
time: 7:31
